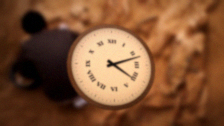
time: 4:12
